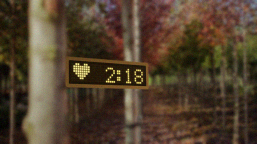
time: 2:18
